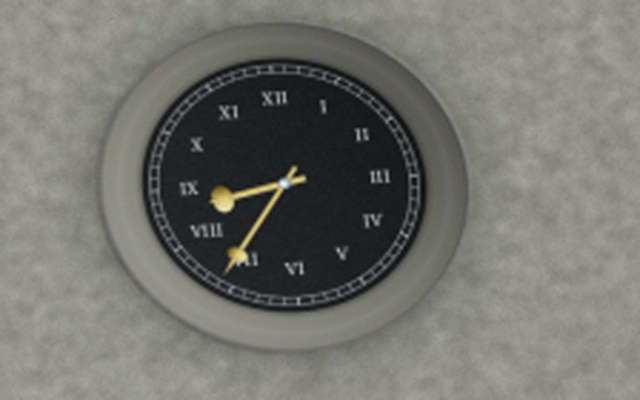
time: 8:36
